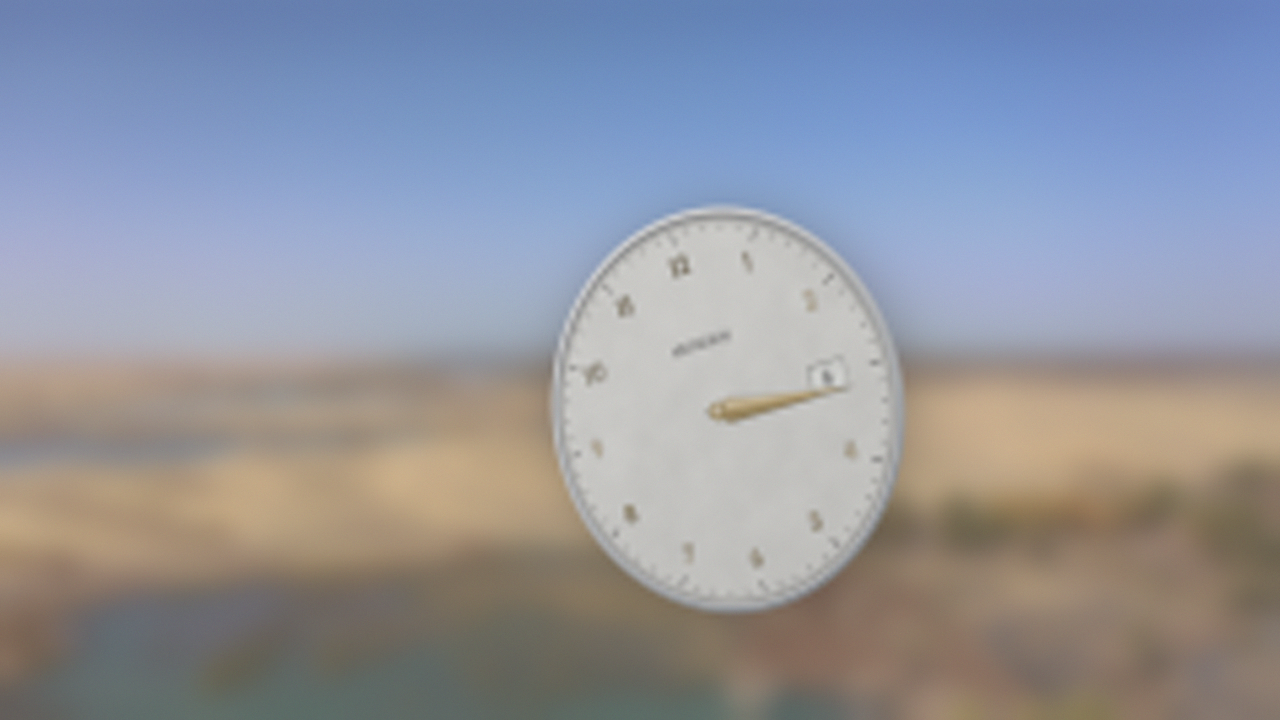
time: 3:16
